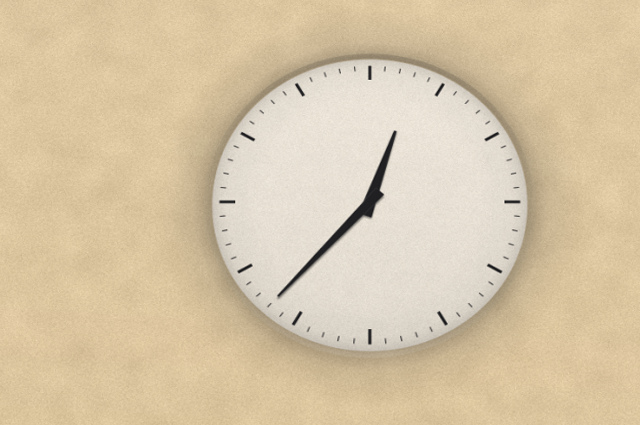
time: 12:37
